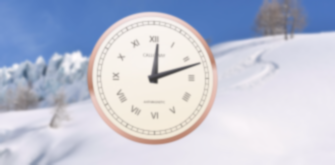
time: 12:12
